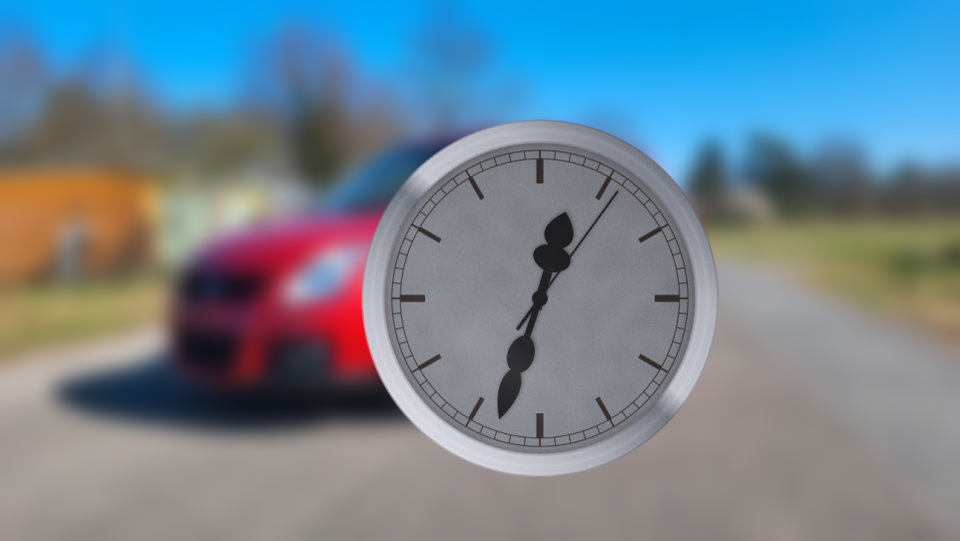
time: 12:33:06
